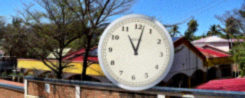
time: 11:02
